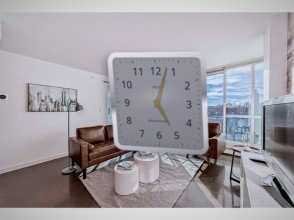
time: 5:03
